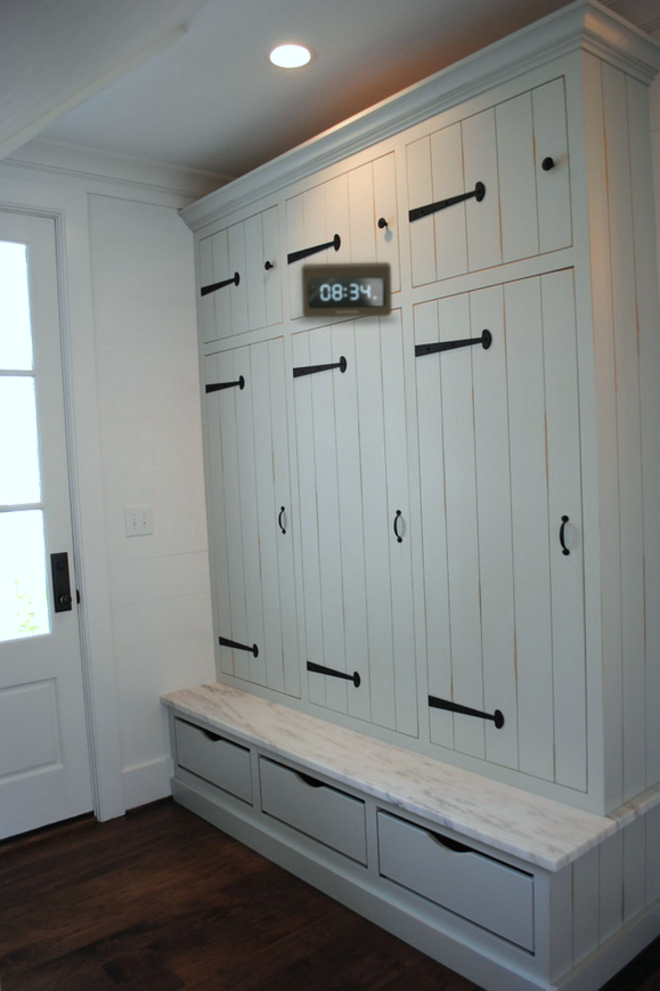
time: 8:34
